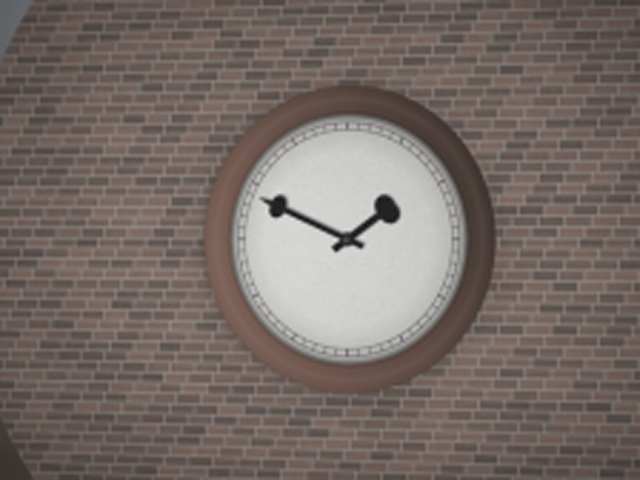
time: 1:49
